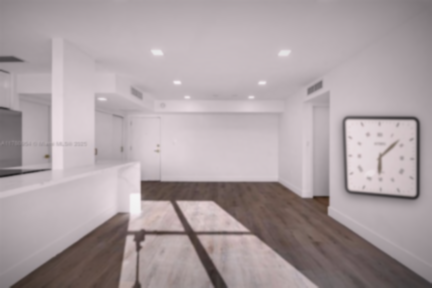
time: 6:08
